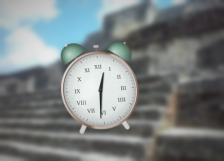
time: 12:31
